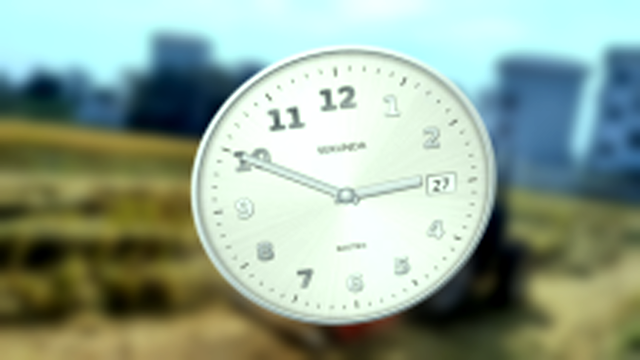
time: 2:50
